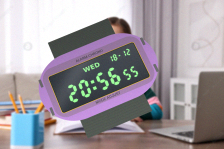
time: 20:56:55
